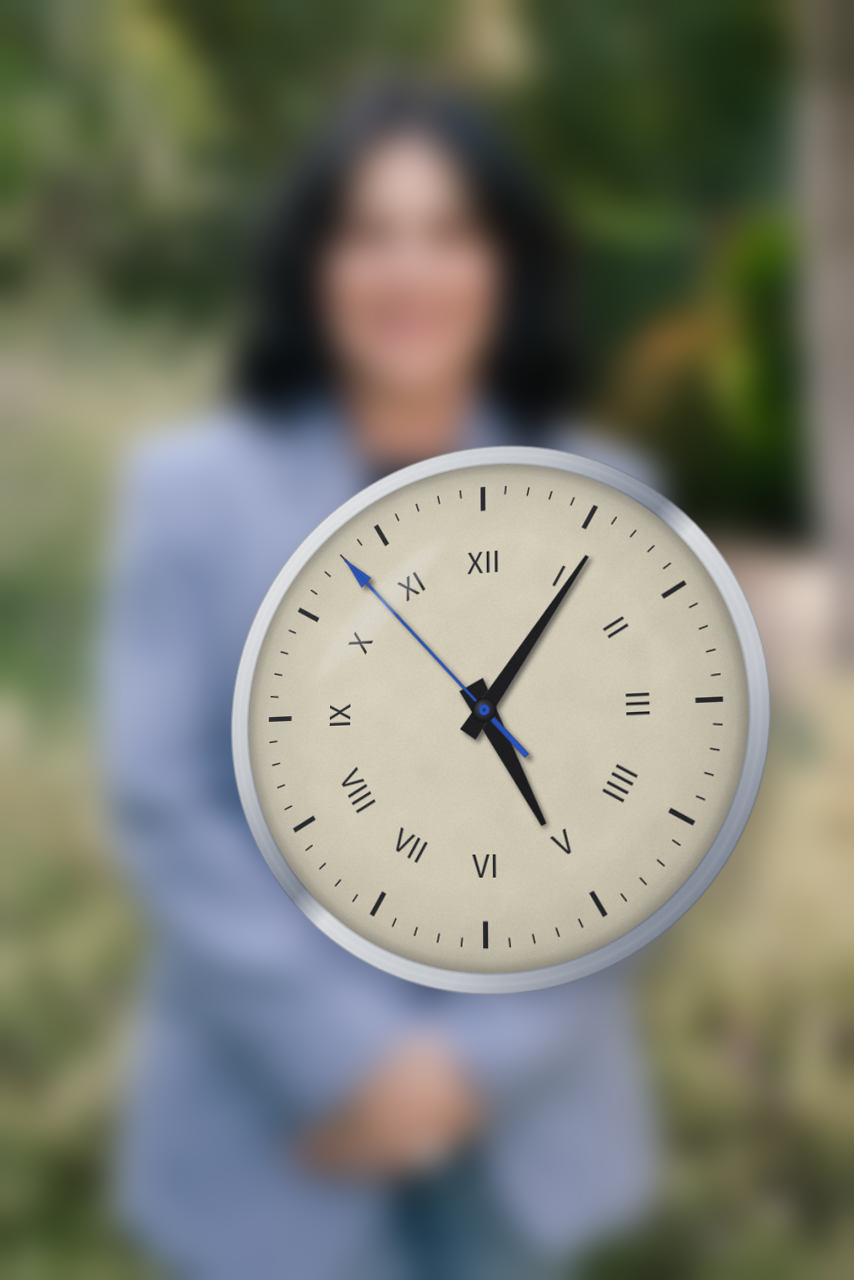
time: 5:05:53
